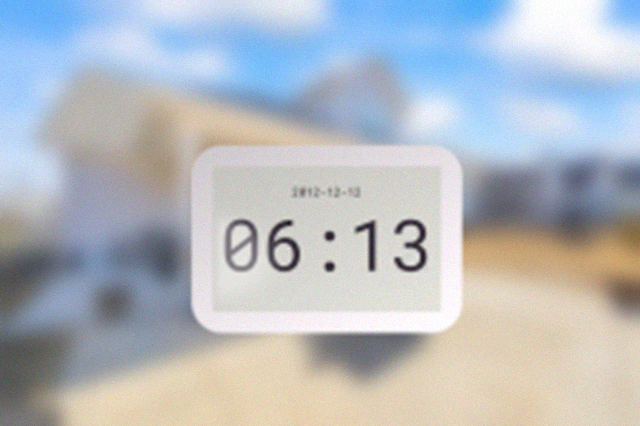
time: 6:13
